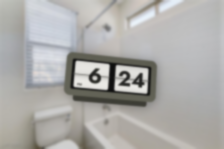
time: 6:24
